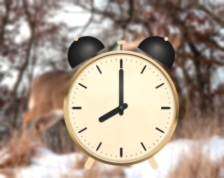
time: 8:00
